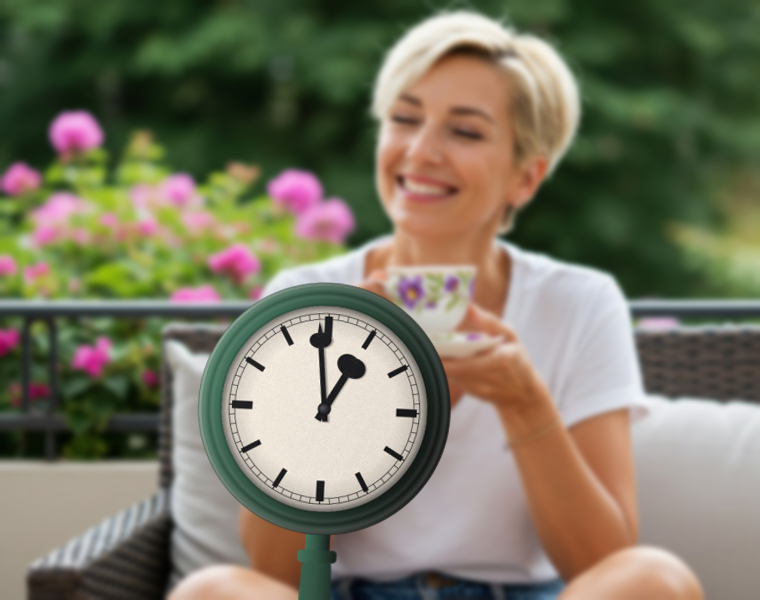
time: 12:59
